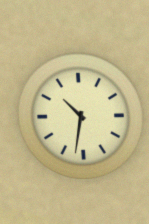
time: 10:32
